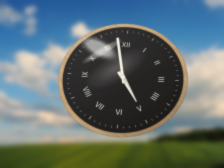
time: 4:58
